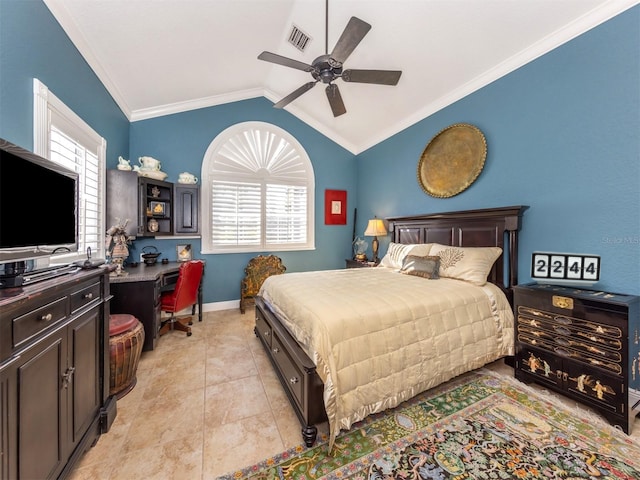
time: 22:44
